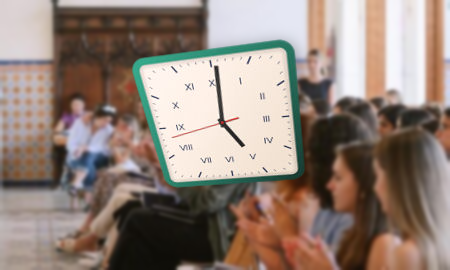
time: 5:00:43
